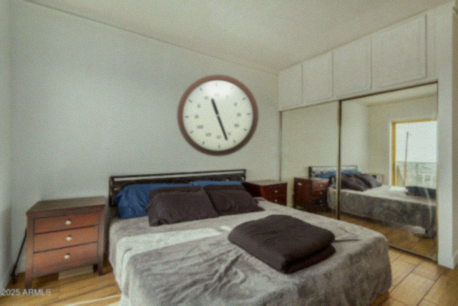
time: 11:27
